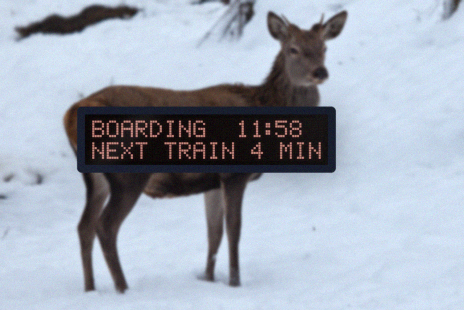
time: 11:58
